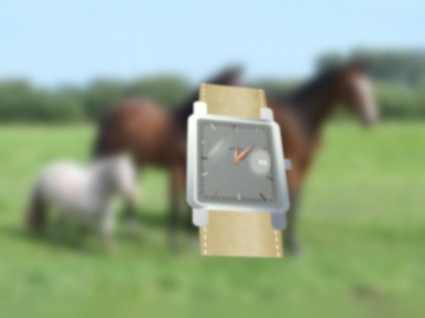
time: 12:07
